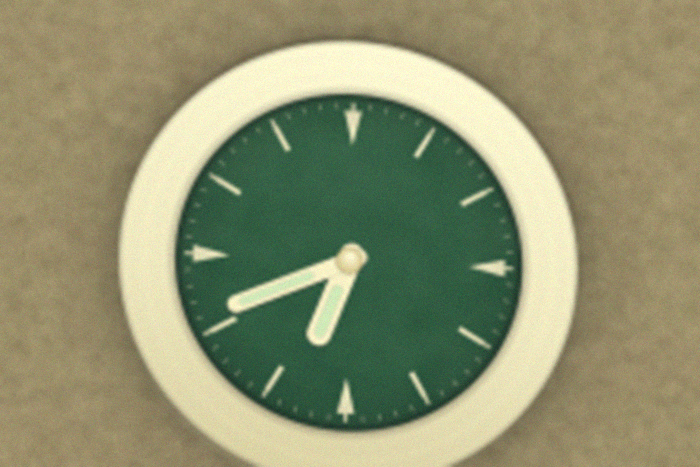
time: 6:41
